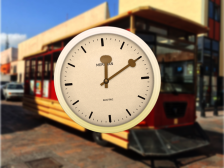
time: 12:10
